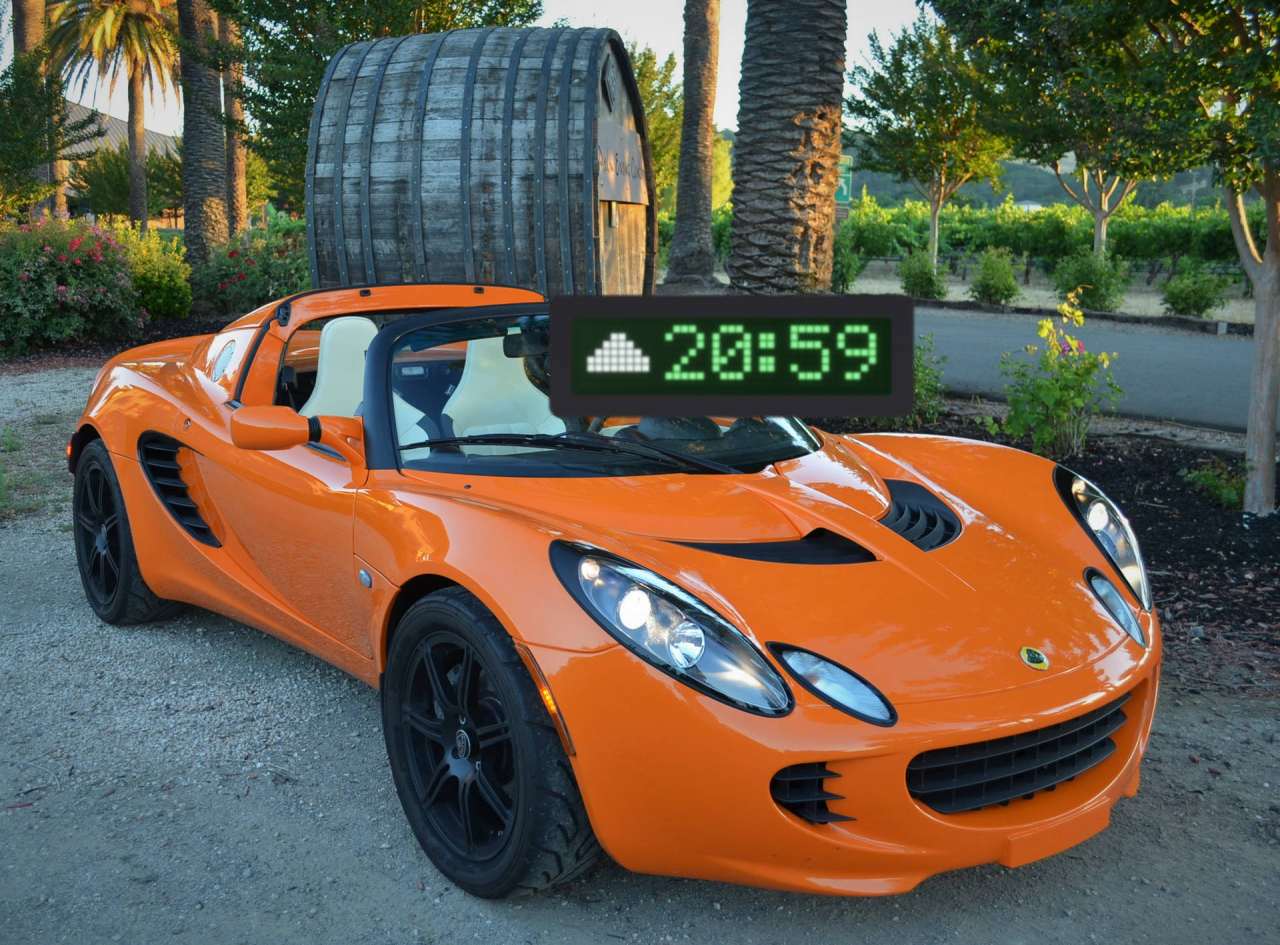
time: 20:59
